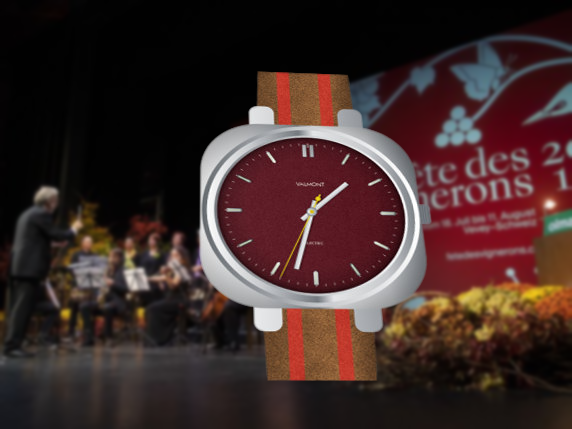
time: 1:32:34
